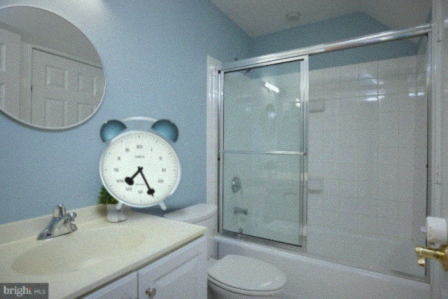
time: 7:26
